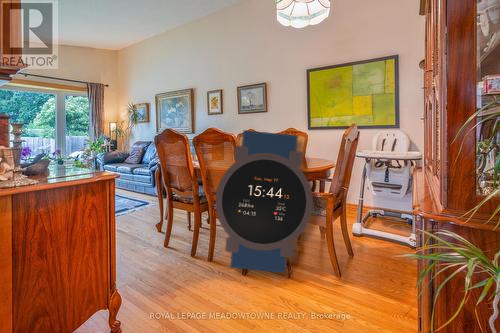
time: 15:44
